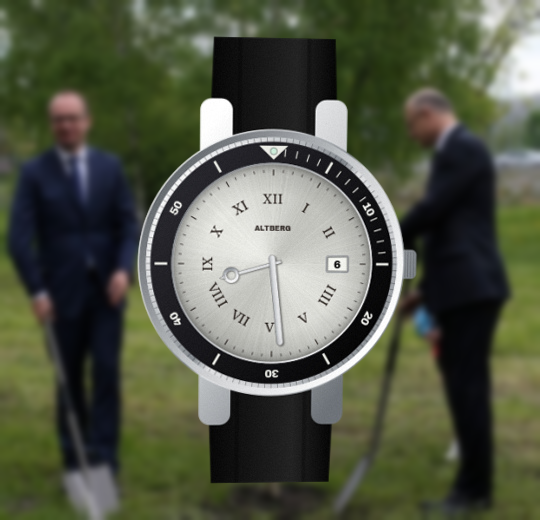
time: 8:29
